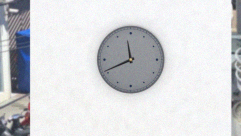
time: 11:41
